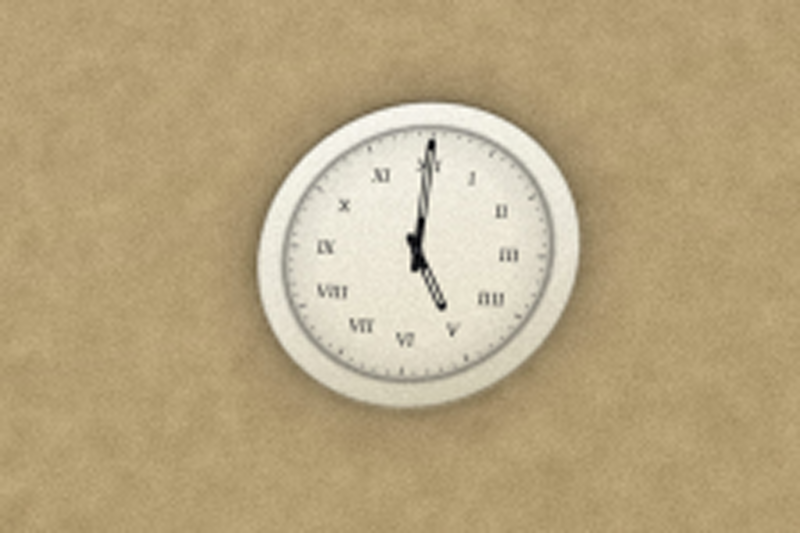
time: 5:00
